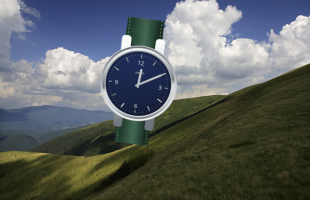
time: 12:10
